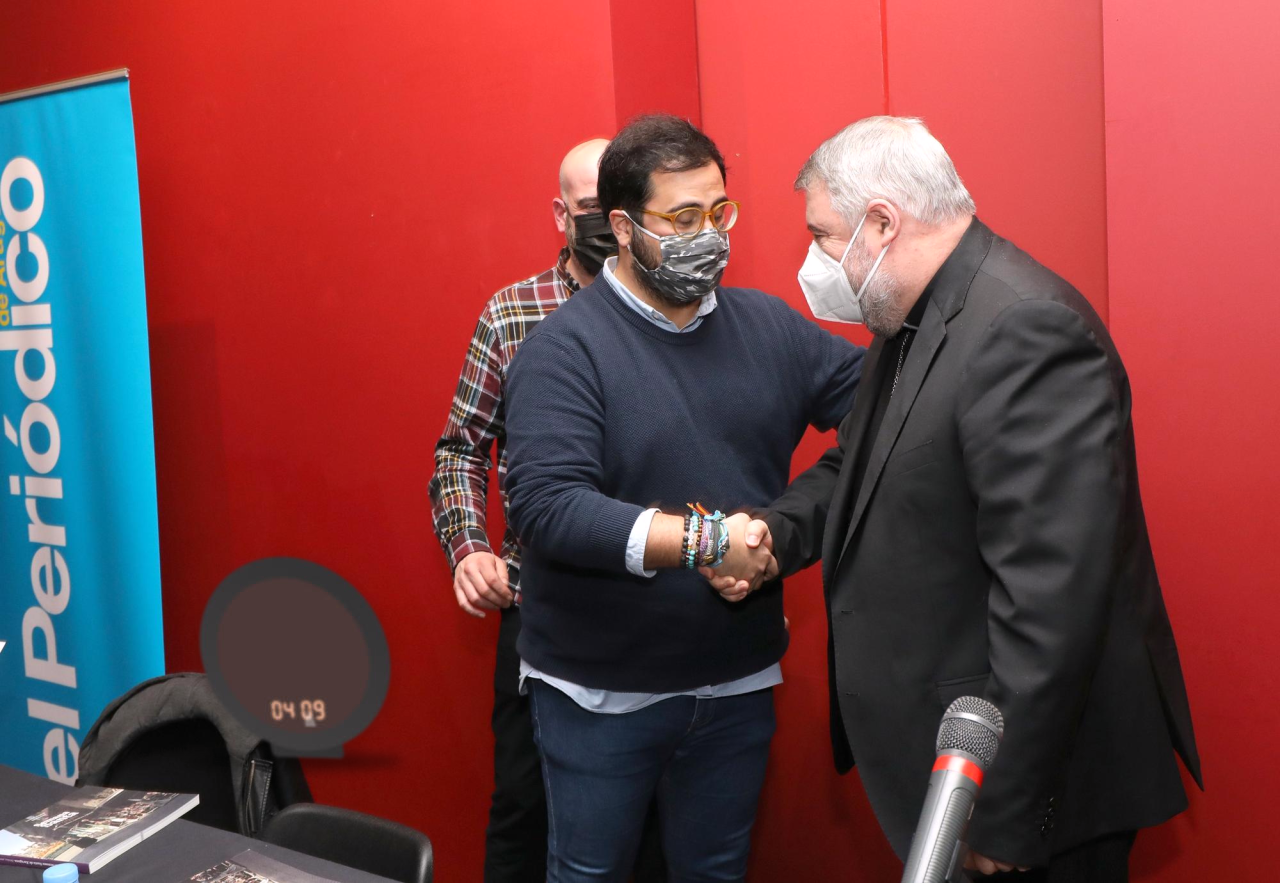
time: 4:09
